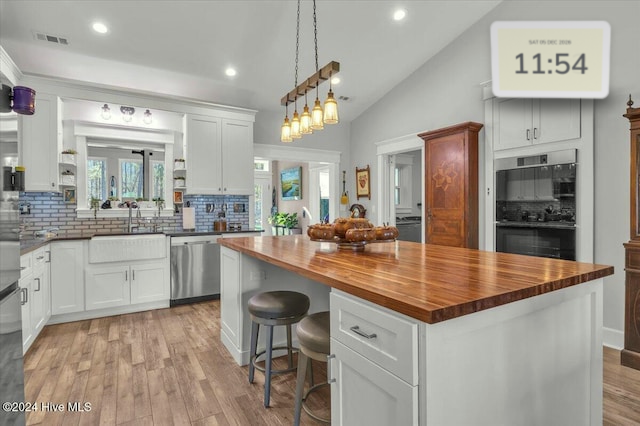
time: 11:54
